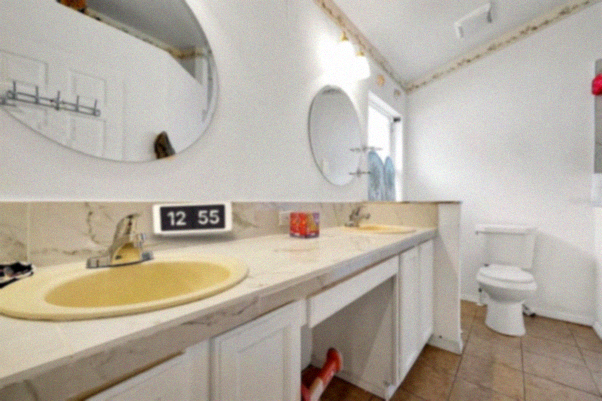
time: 12:55
